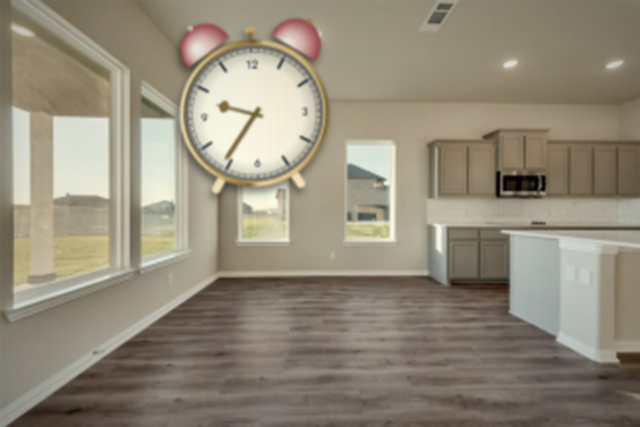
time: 9:36
